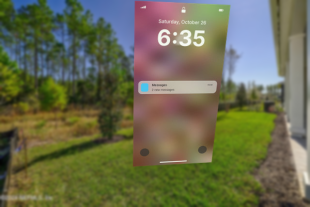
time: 6:35
